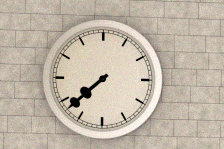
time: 7:38
